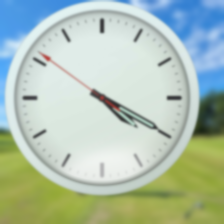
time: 4:19:51
